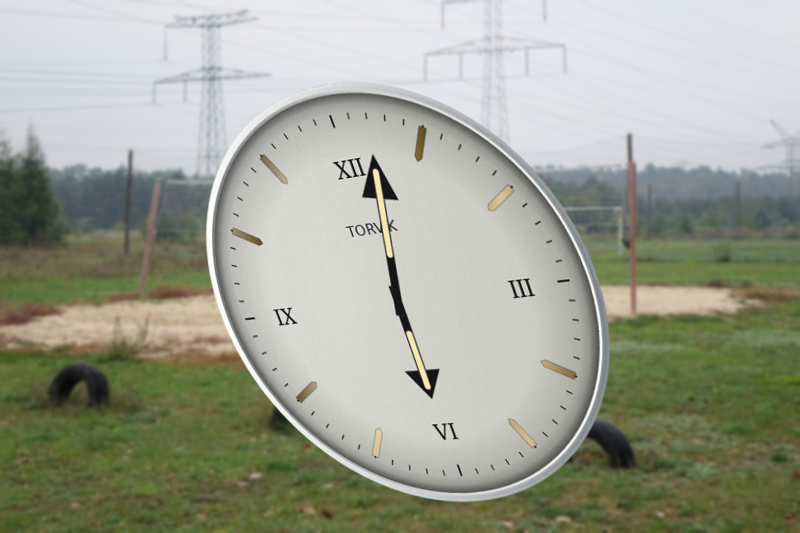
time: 6:02
